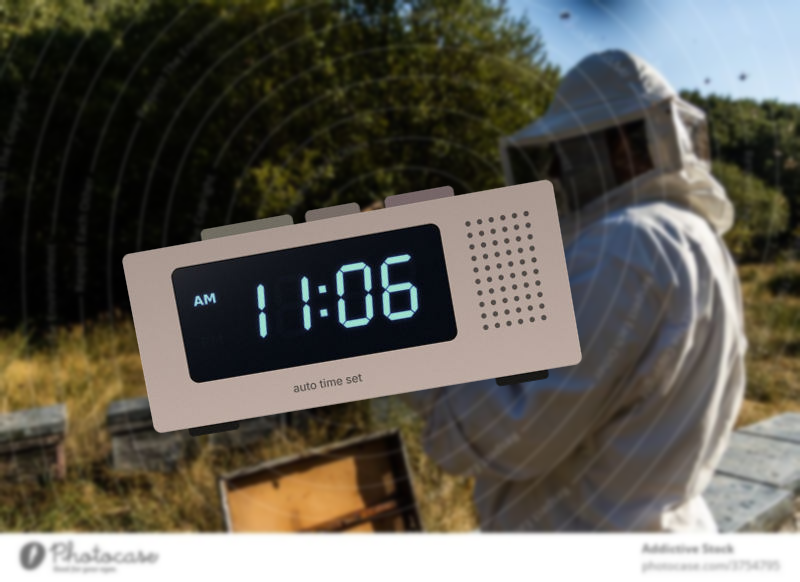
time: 11:06
